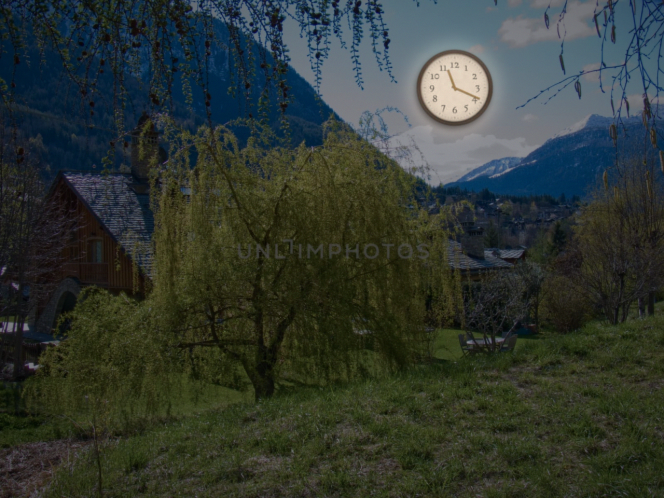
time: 11:19
